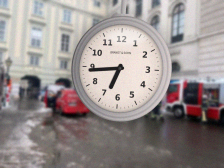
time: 6:44
